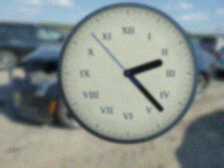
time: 2:22:53
